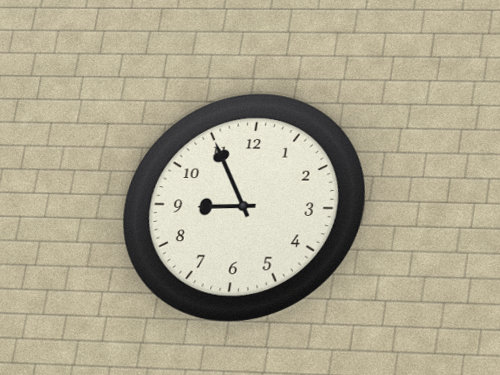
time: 8:55
